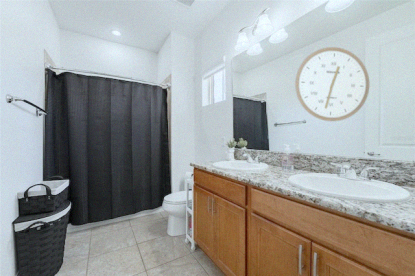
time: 12:32
